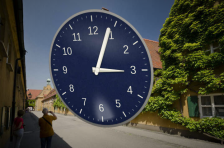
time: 3:04
